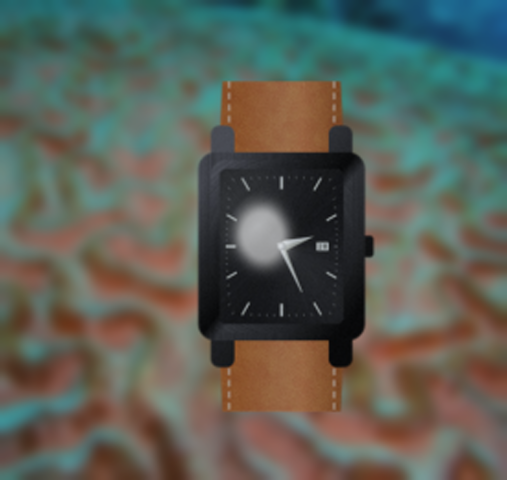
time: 2:26
